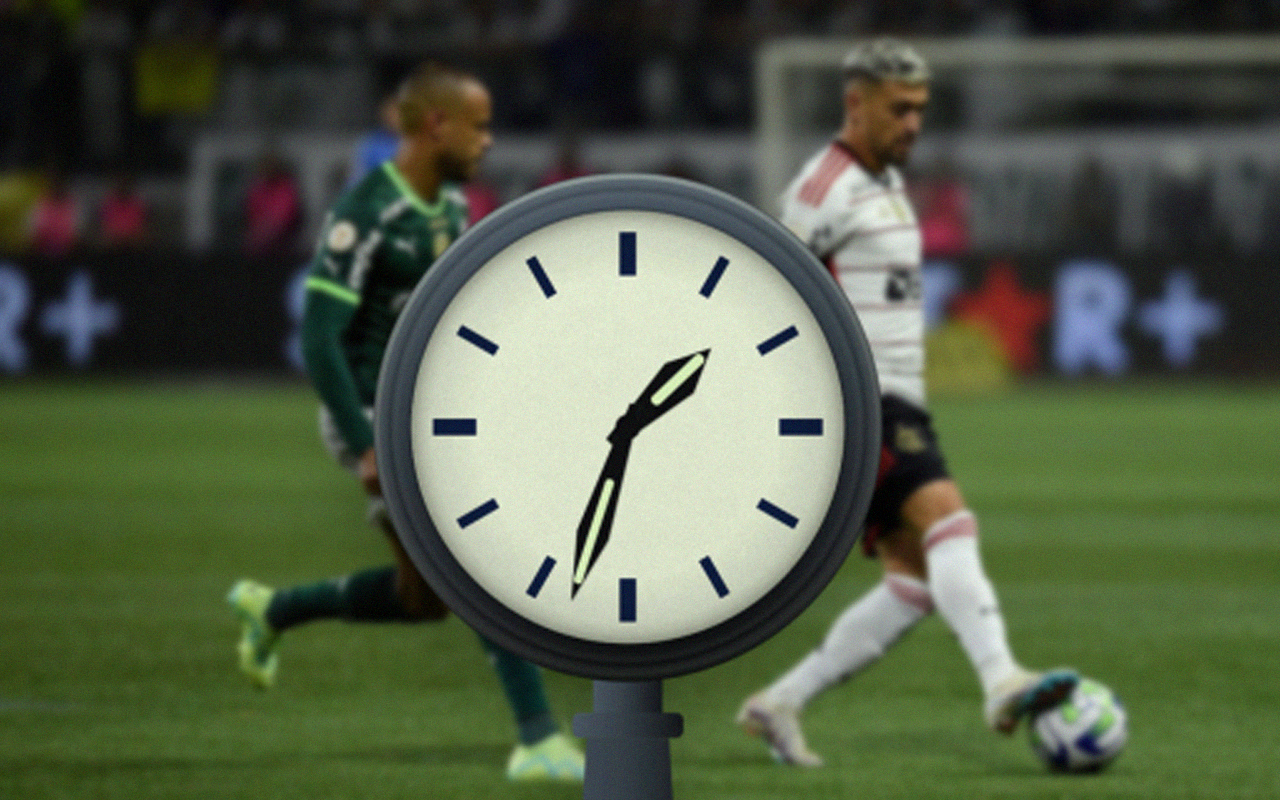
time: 1:33
